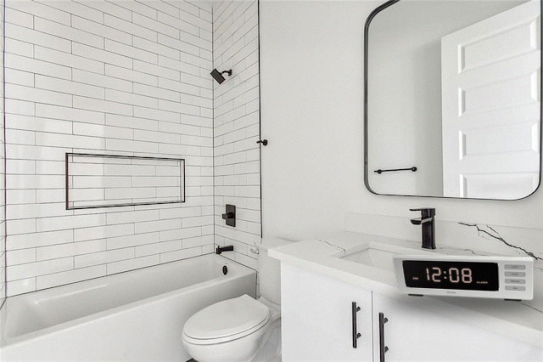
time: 12:08
